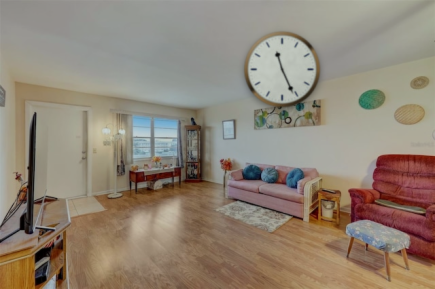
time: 11:26
